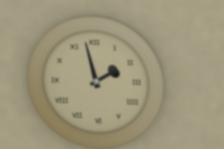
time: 1:58
